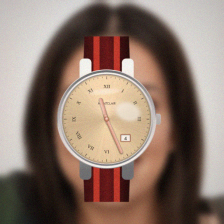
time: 11:26
